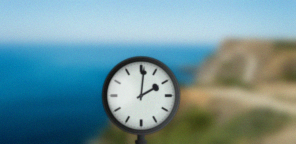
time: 2:01
